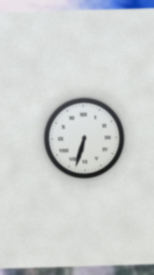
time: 6:33
